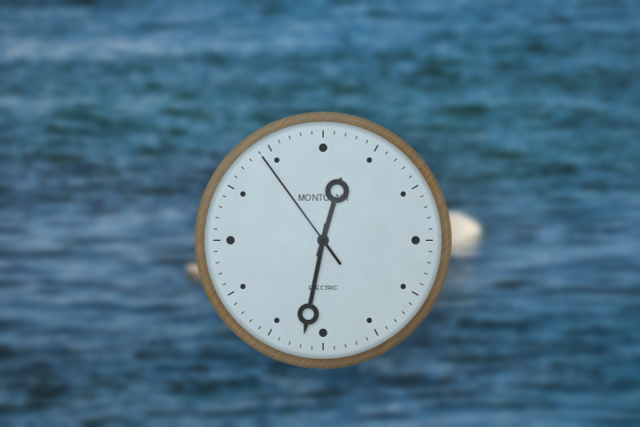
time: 12:31:54
